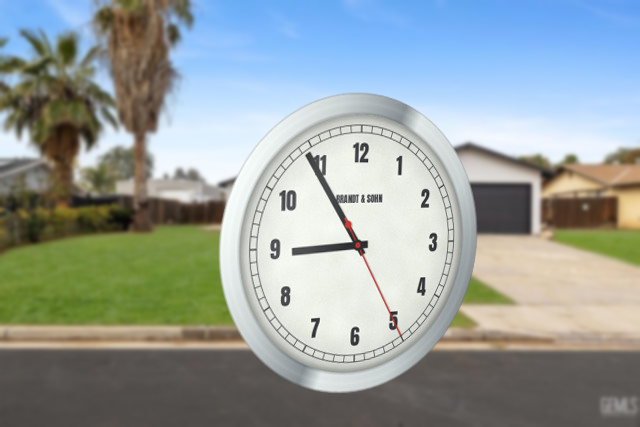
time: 8:54:25
